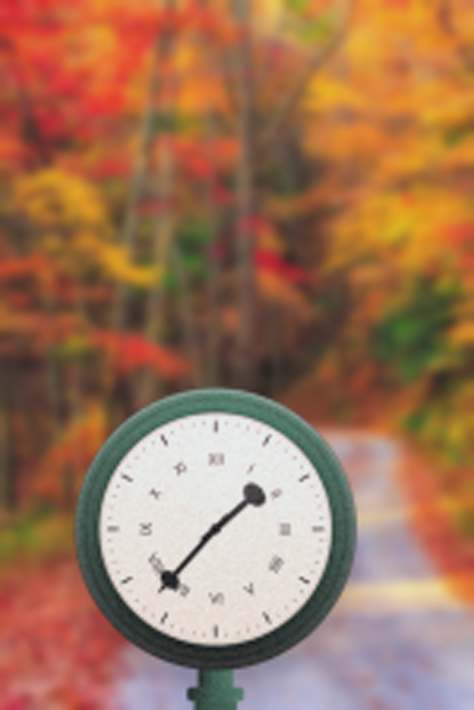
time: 1:37
